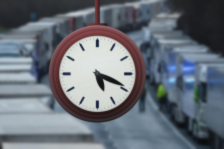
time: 5:19
